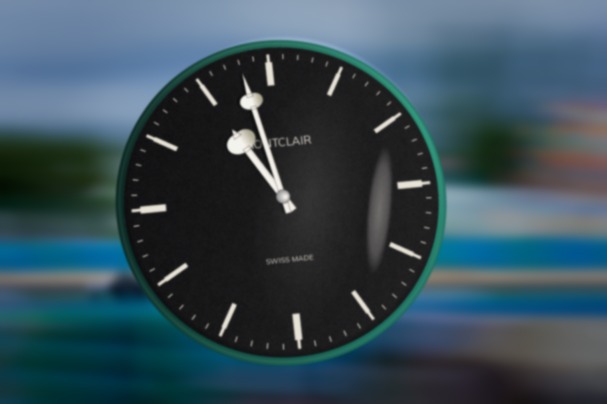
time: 10:58
